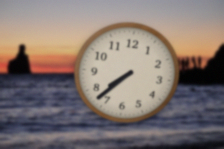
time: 7:37
